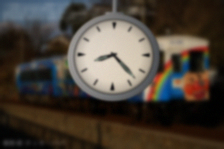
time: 8:23
